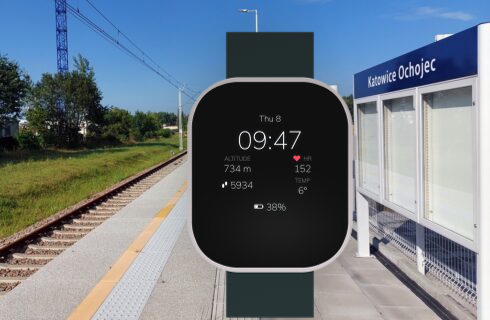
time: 9:47
